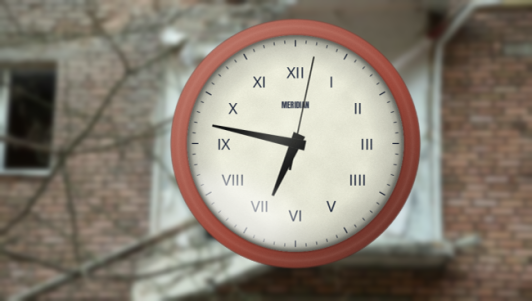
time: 6:47:02
